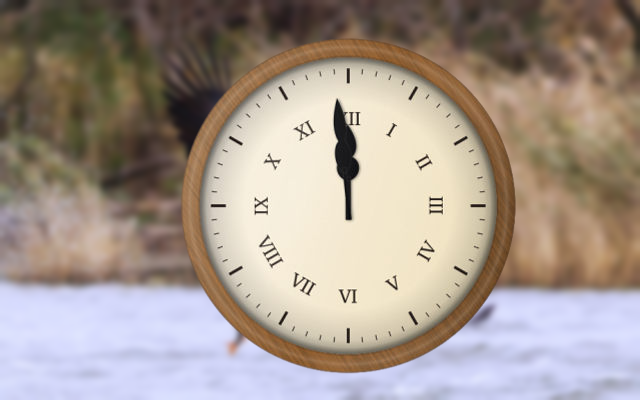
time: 11:59
